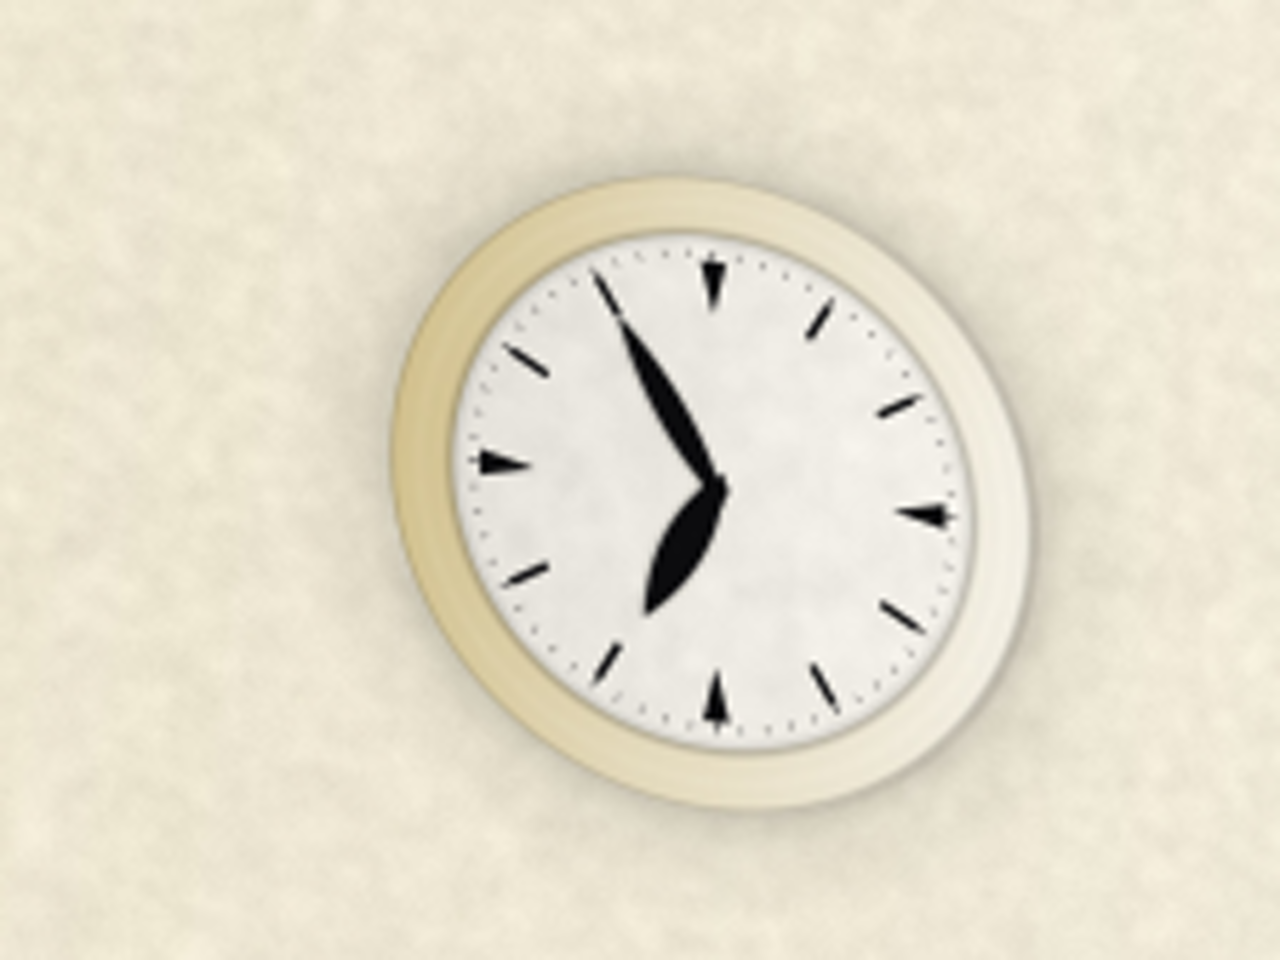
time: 6:55
